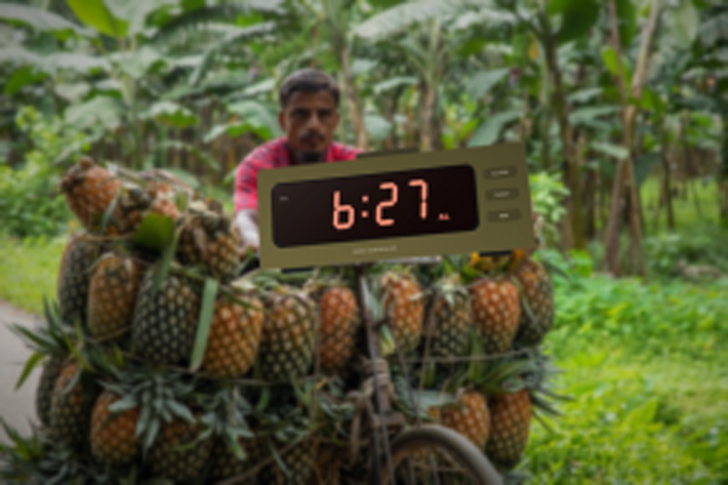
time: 6:27
